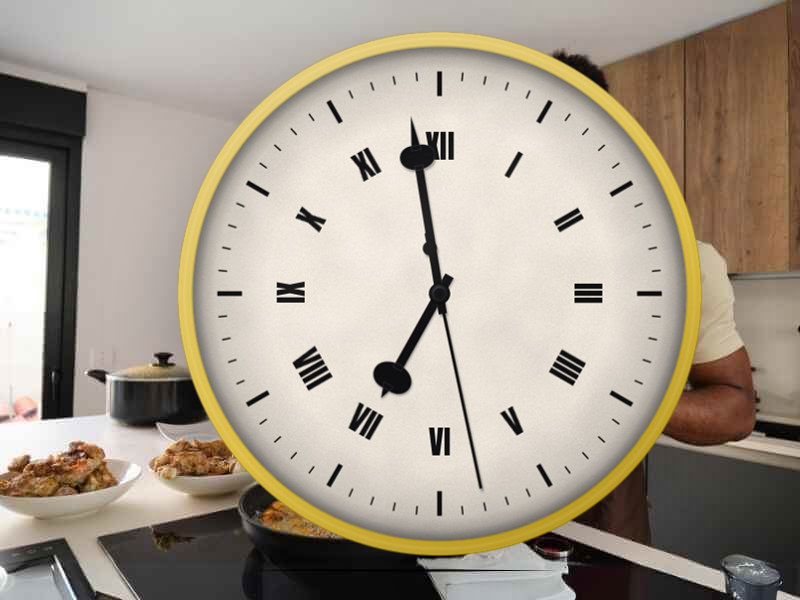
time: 6:58:28
